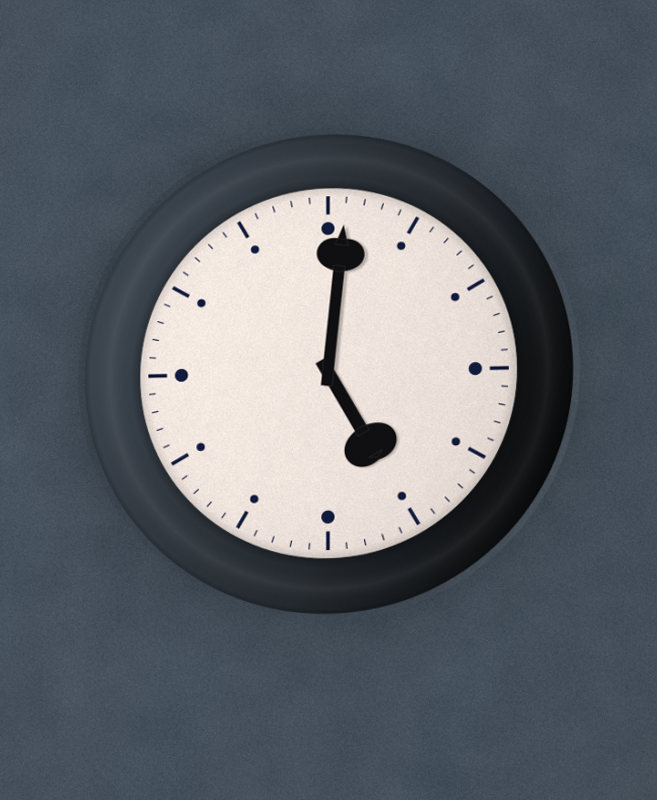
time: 5:01
